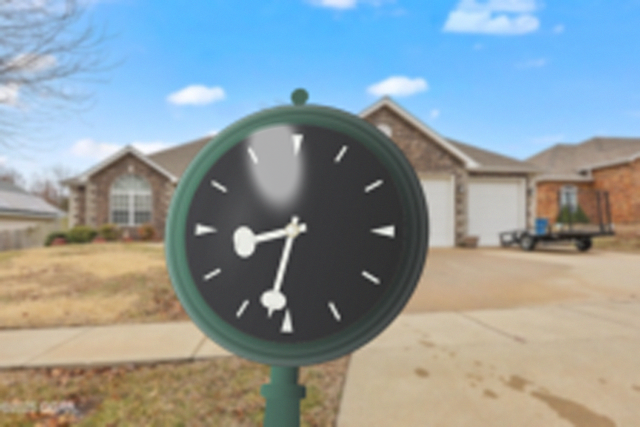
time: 8:32
